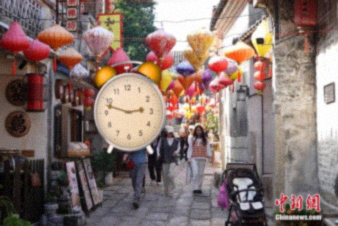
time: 2:48
